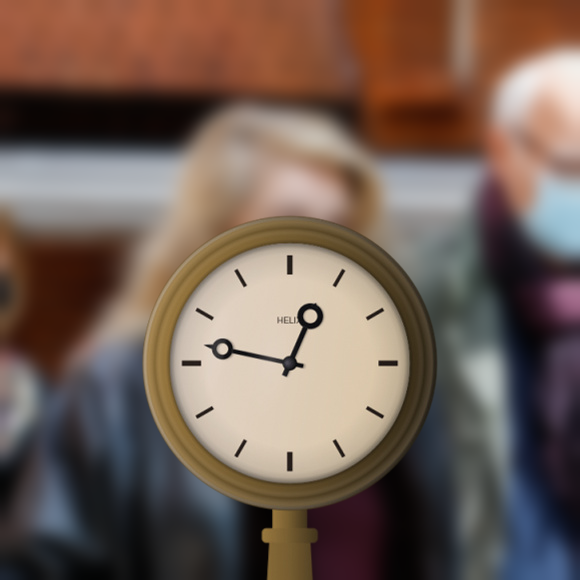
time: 12:47
